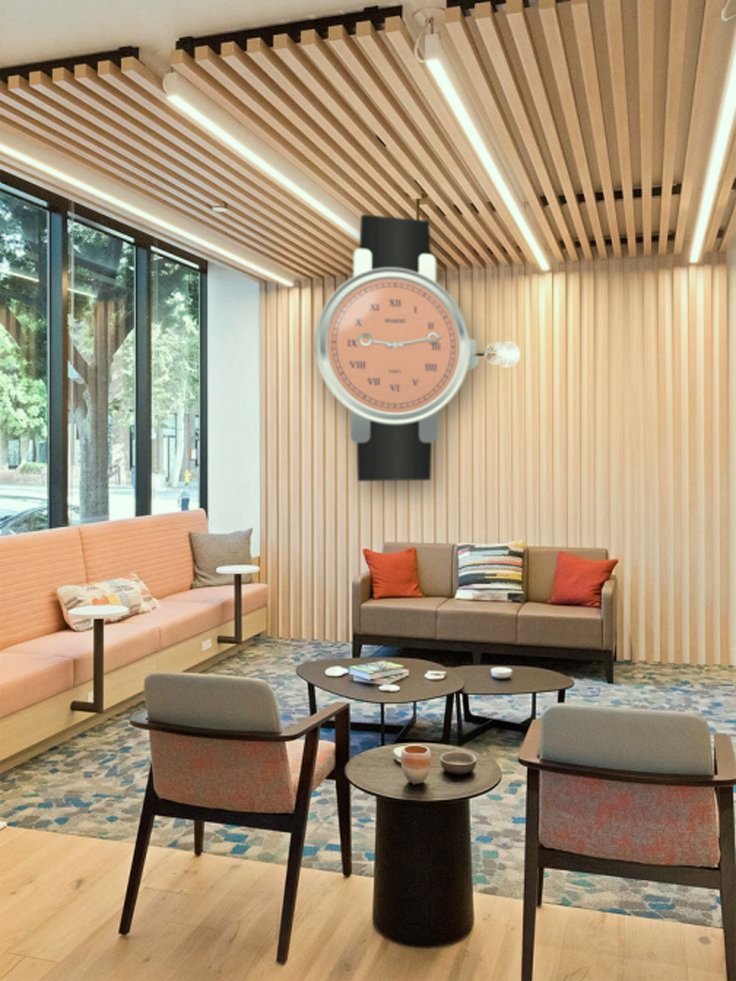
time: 9:13
